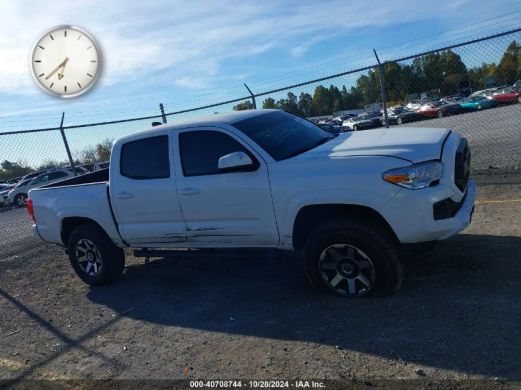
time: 6:38
